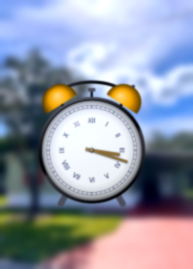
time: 3:18
